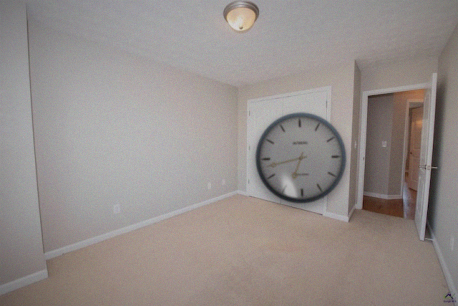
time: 6:43
